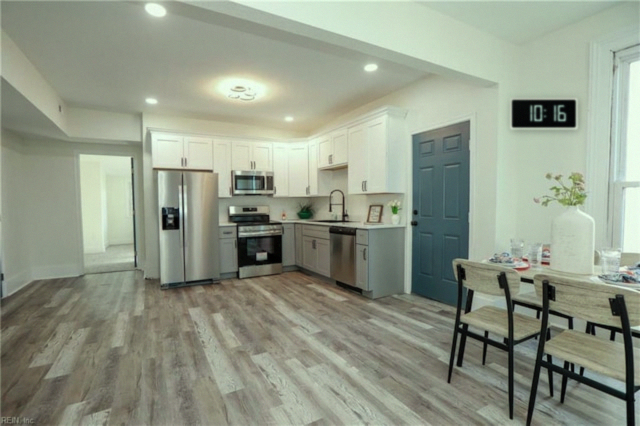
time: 10:16
